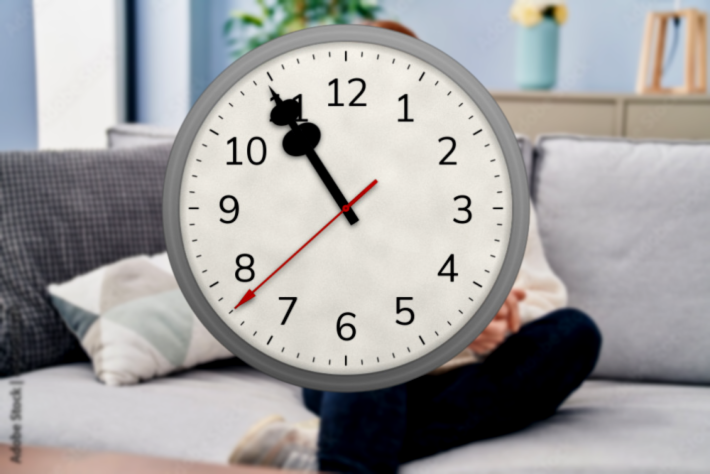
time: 10:54:38
